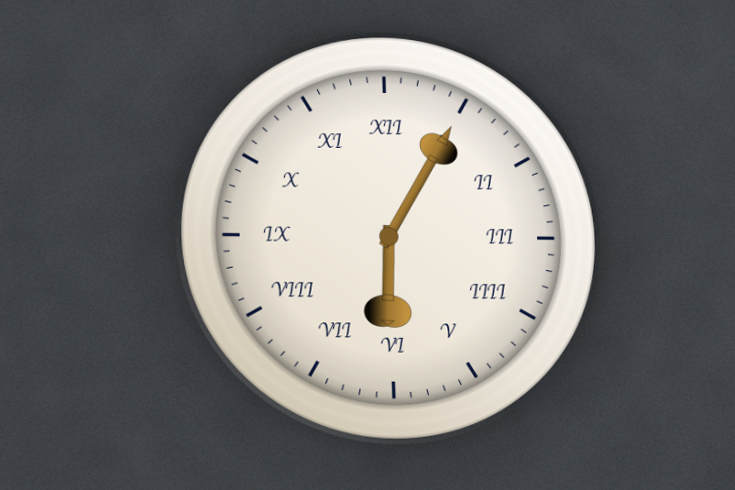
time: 6:05
